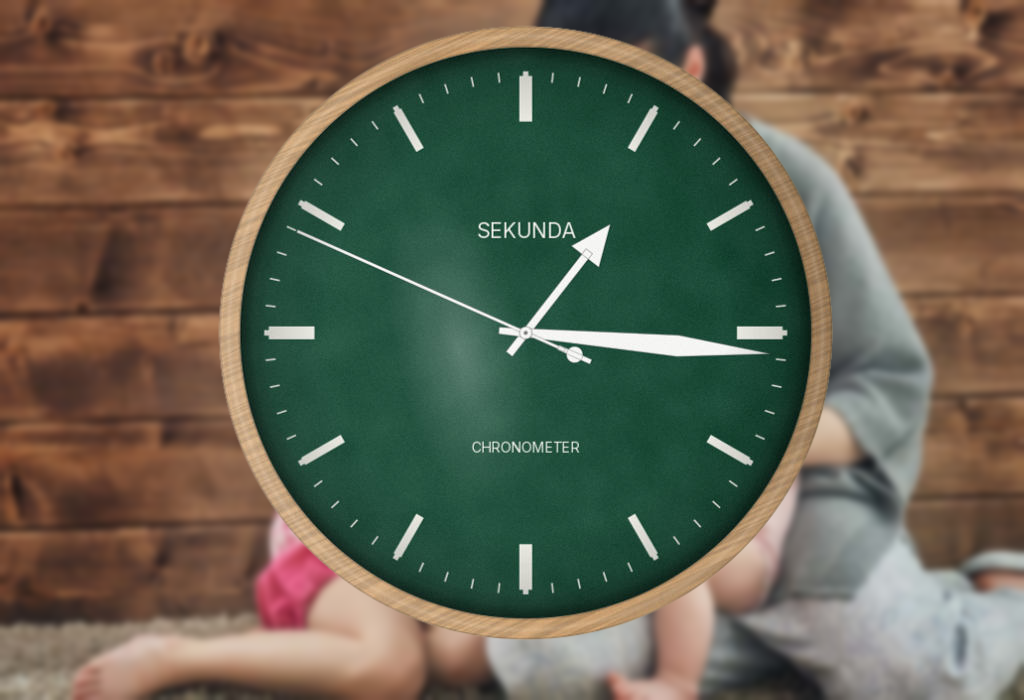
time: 1:15:49
